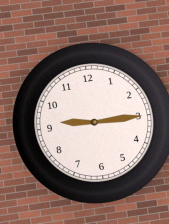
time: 9:15
